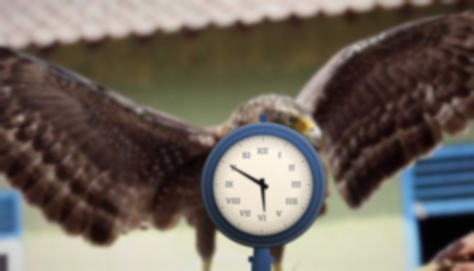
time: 5:50
